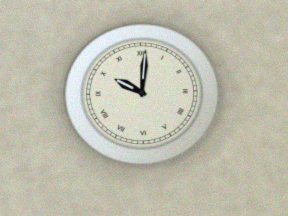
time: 10:01
